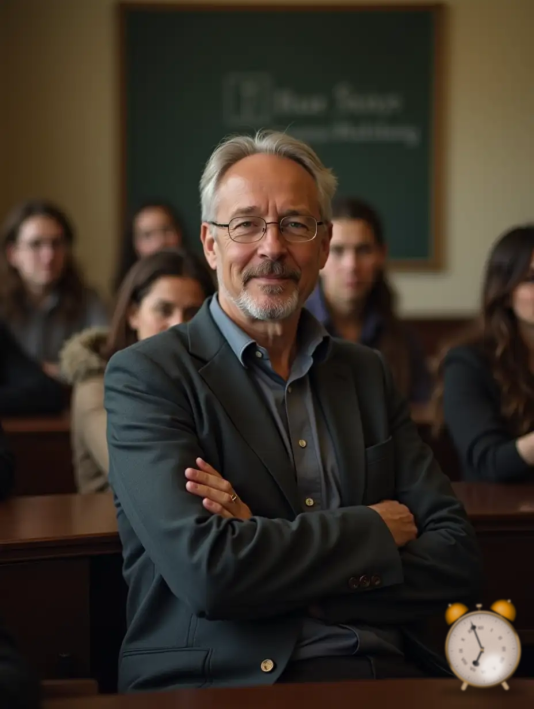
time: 6:57
